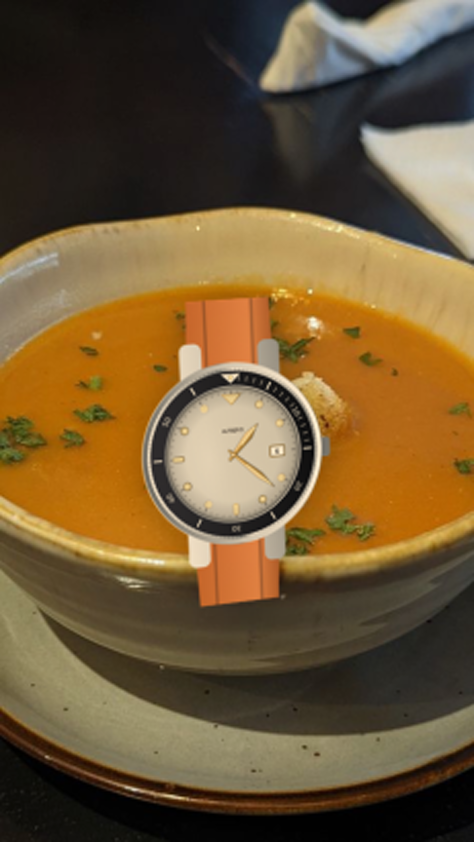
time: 1:22
